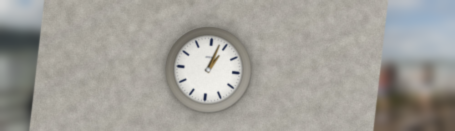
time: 1:03
